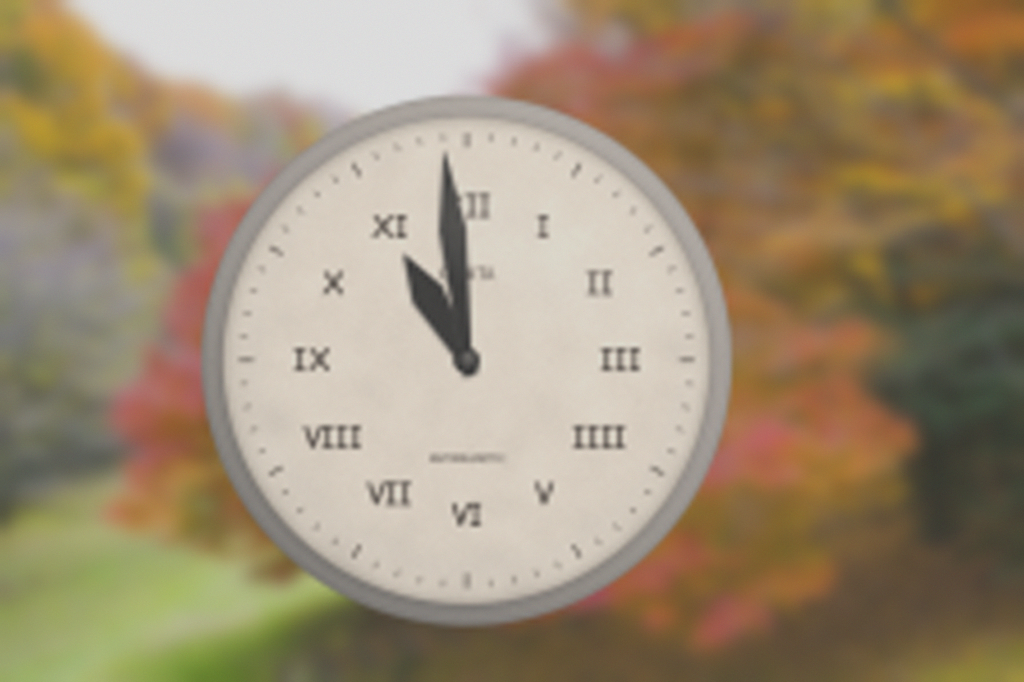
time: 10:59
